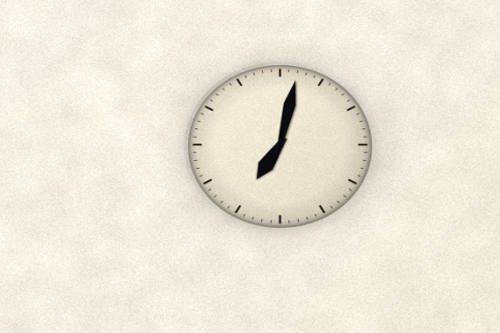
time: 7:02
